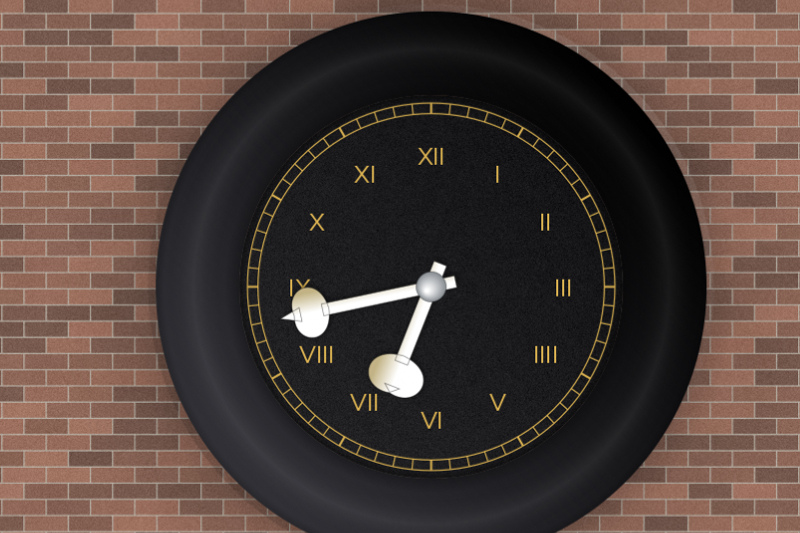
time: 6:43
